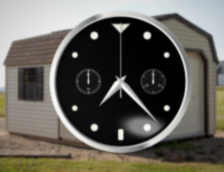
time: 7:23
